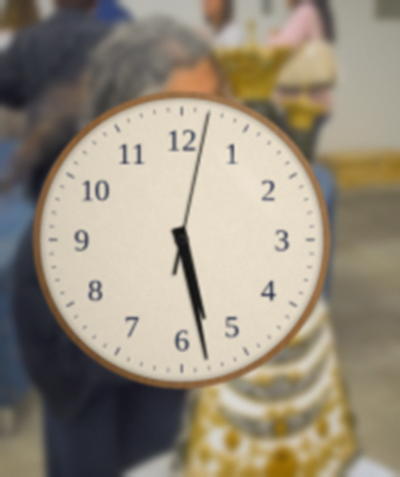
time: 5:28:02
